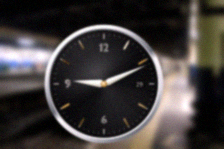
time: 9:11
